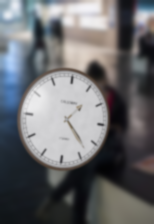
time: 1:23
